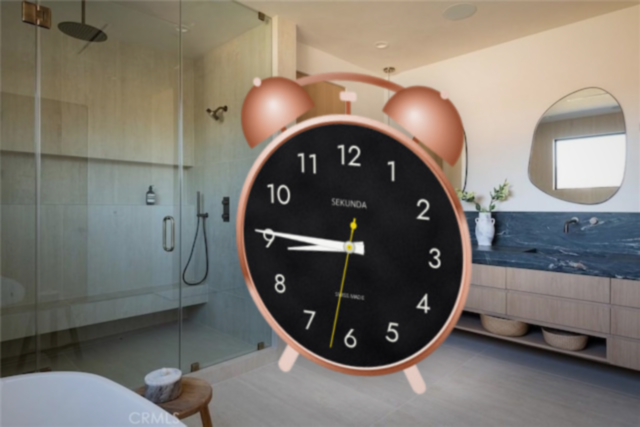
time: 8:45:32
